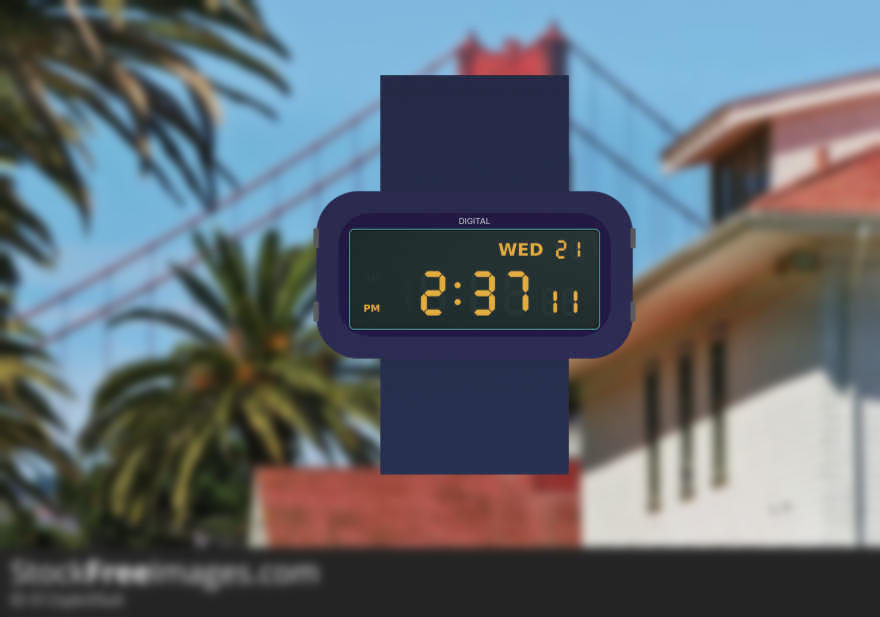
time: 2:37:11
